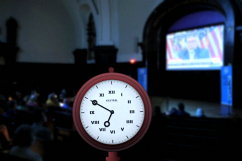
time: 6:50
